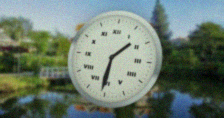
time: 1:31
